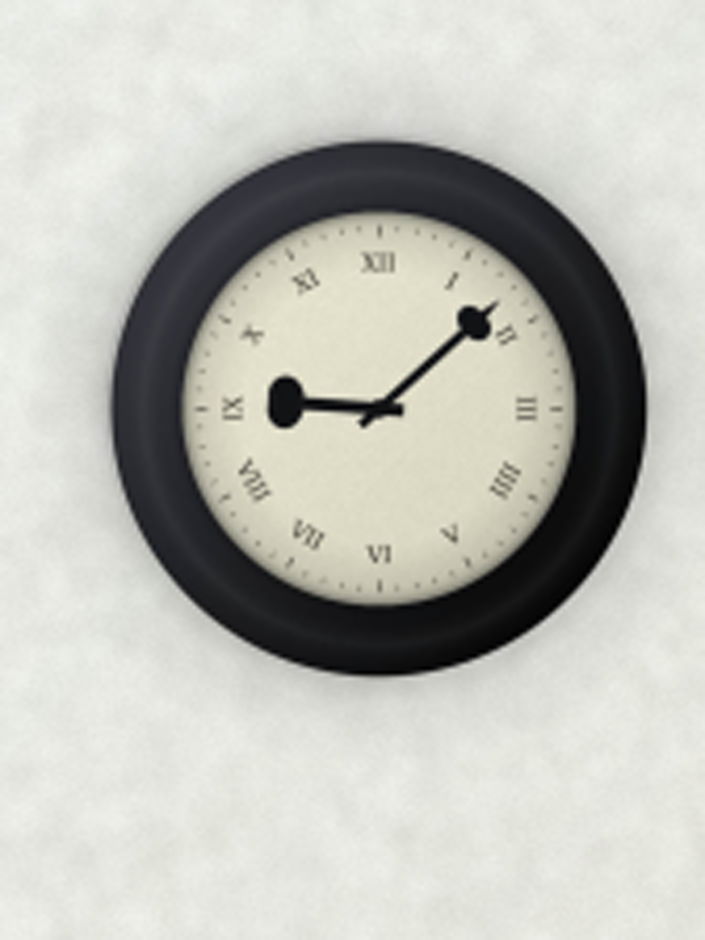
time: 9:08
